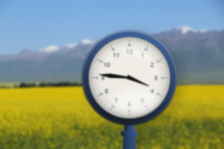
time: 3:46
